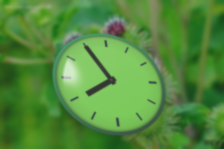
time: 7:55
